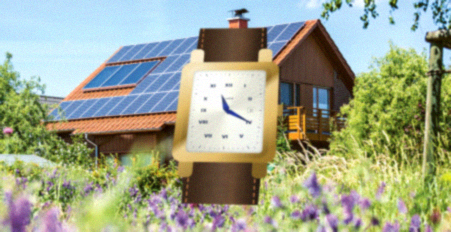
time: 11:20
